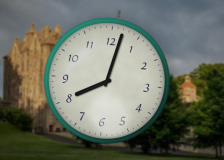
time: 8:02
